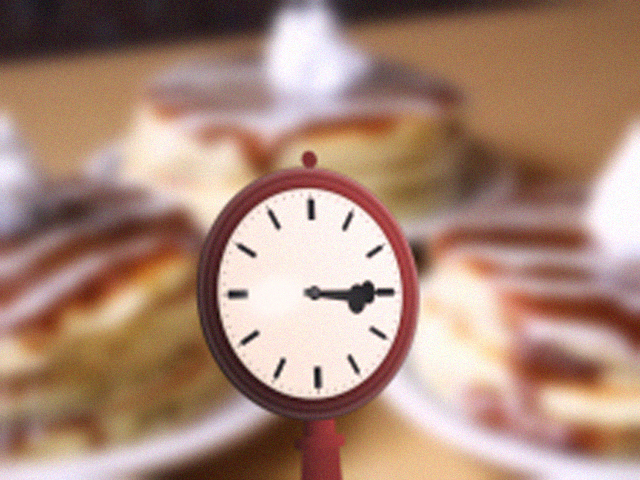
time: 3:15
